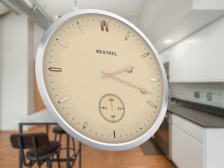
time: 2:18
